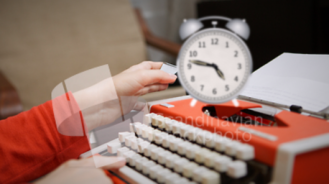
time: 4:47
